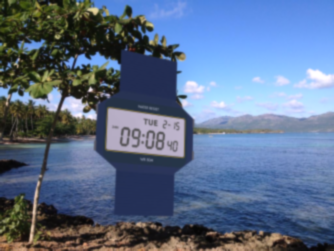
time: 9:08:40
